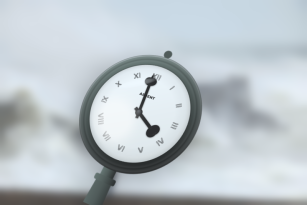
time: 3:59
